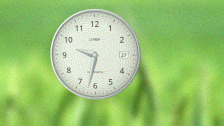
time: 9:32
